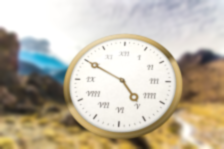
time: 4:50
